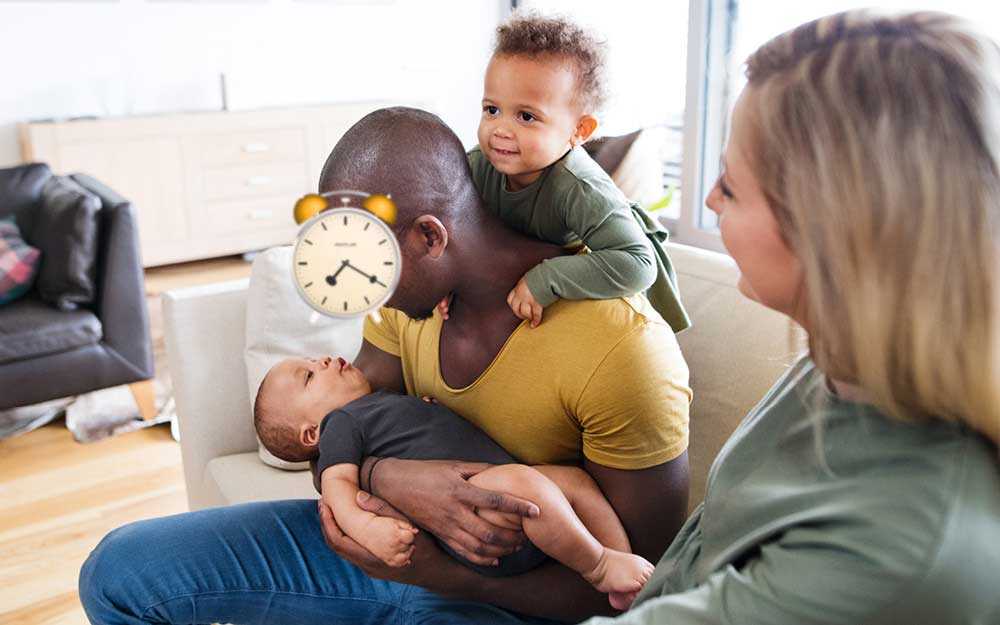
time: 7:20
